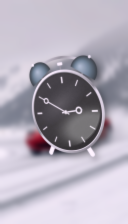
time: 2:50
